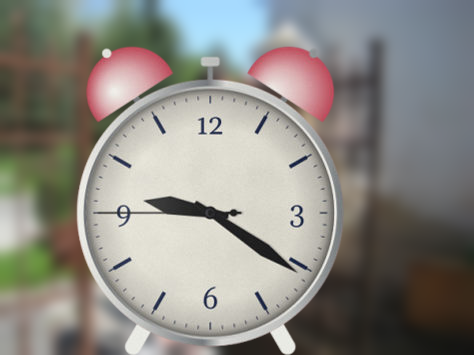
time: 9:20:45
